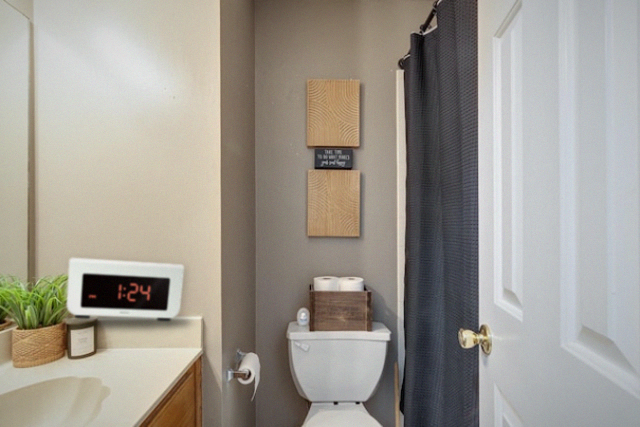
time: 1:24
